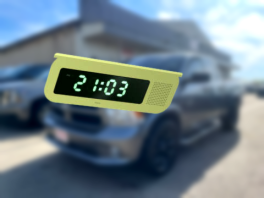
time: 21:03
